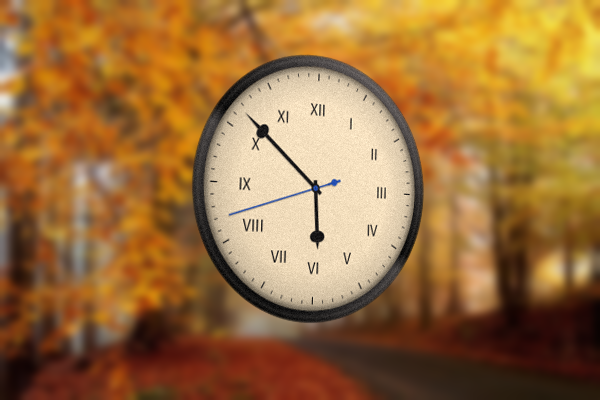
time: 5:51:42
